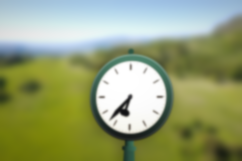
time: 6:37
